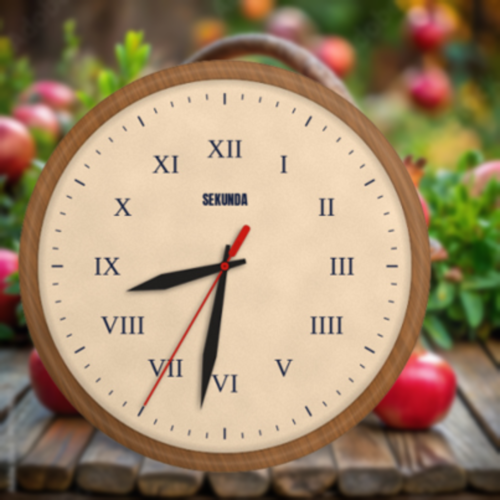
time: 8:31:35
